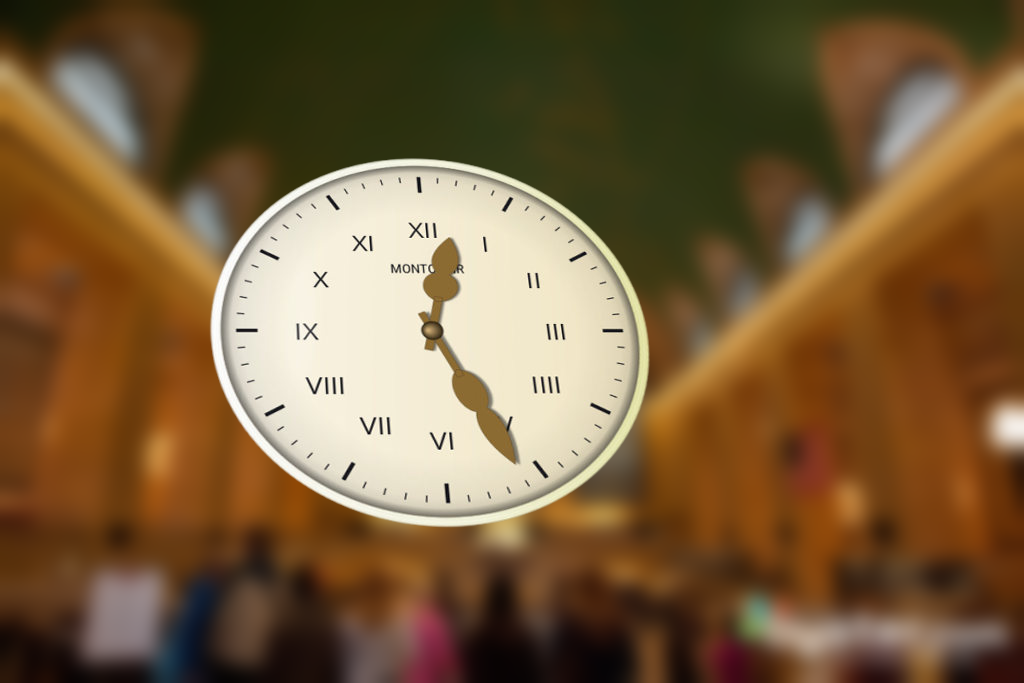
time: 12:26
